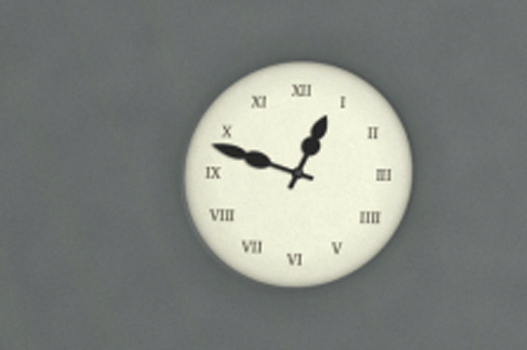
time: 12:48
